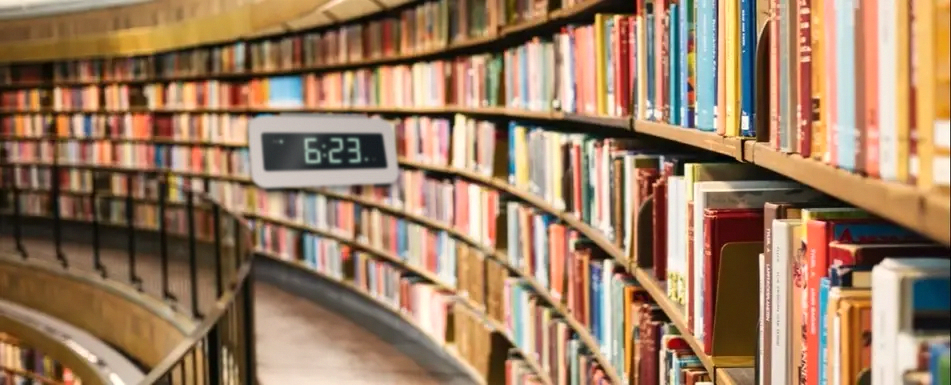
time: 6:23
